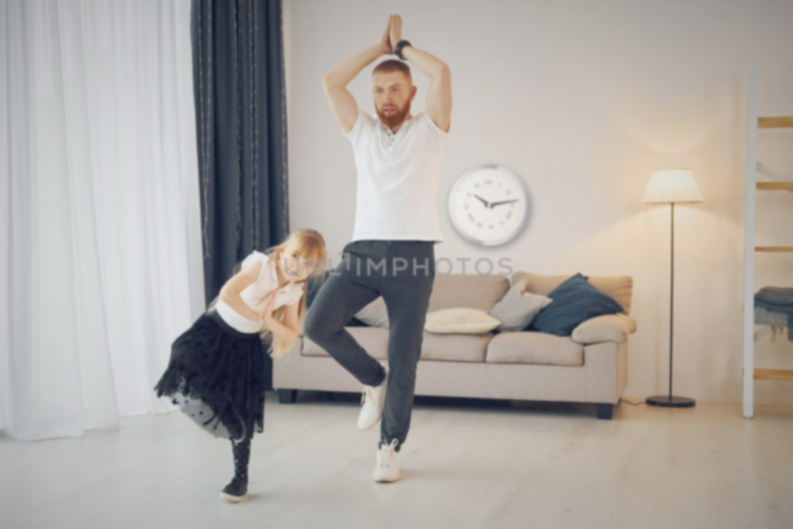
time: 10:14
